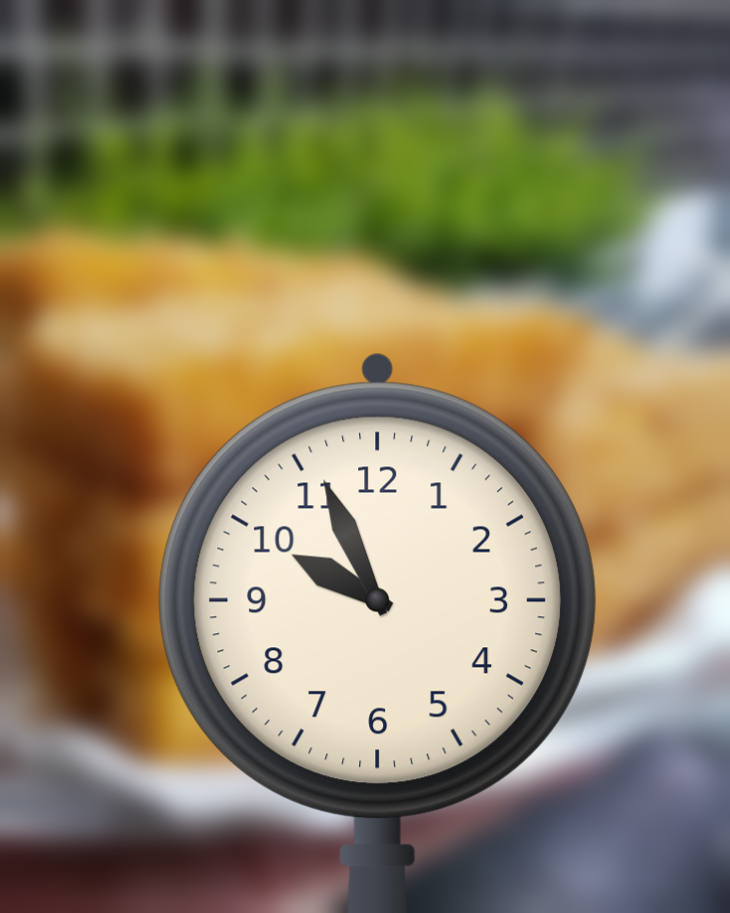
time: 9:56
